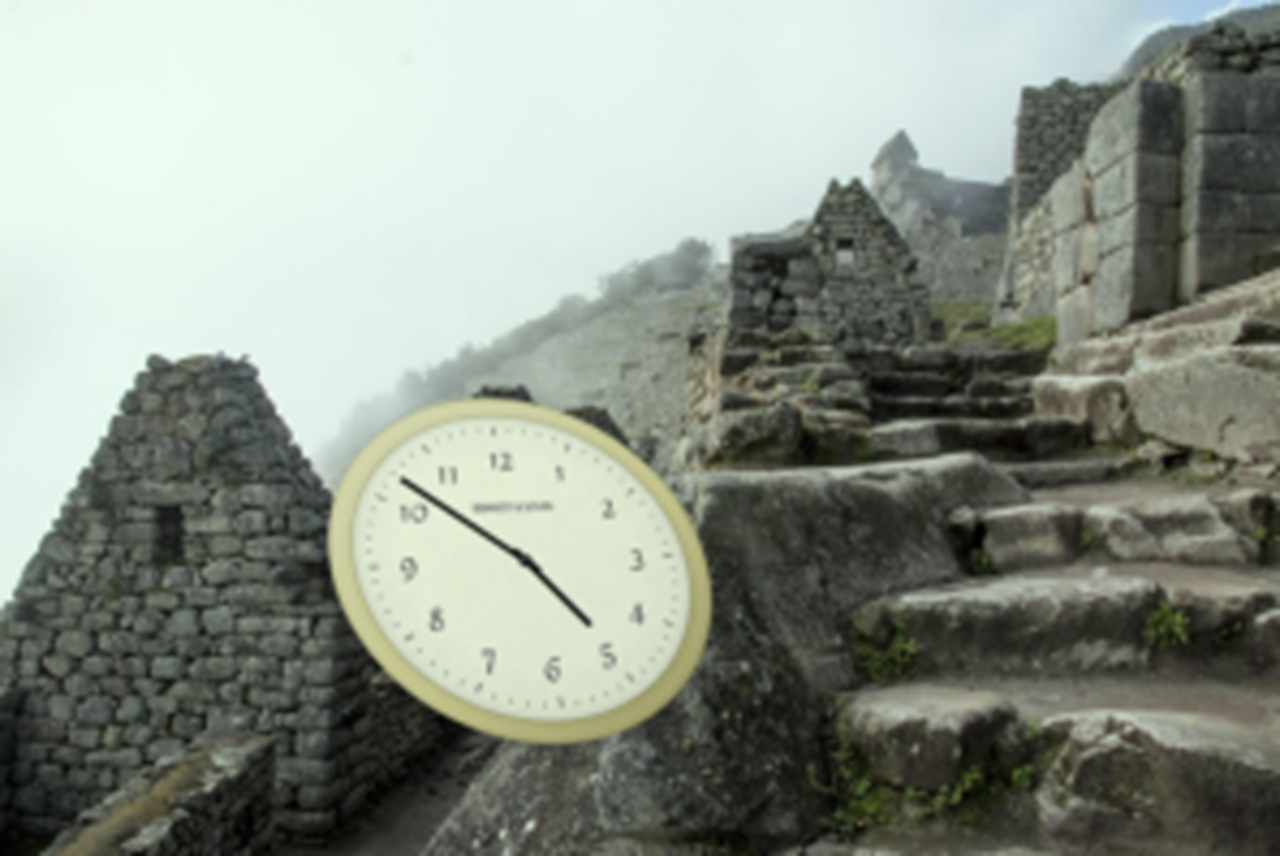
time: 4:52
